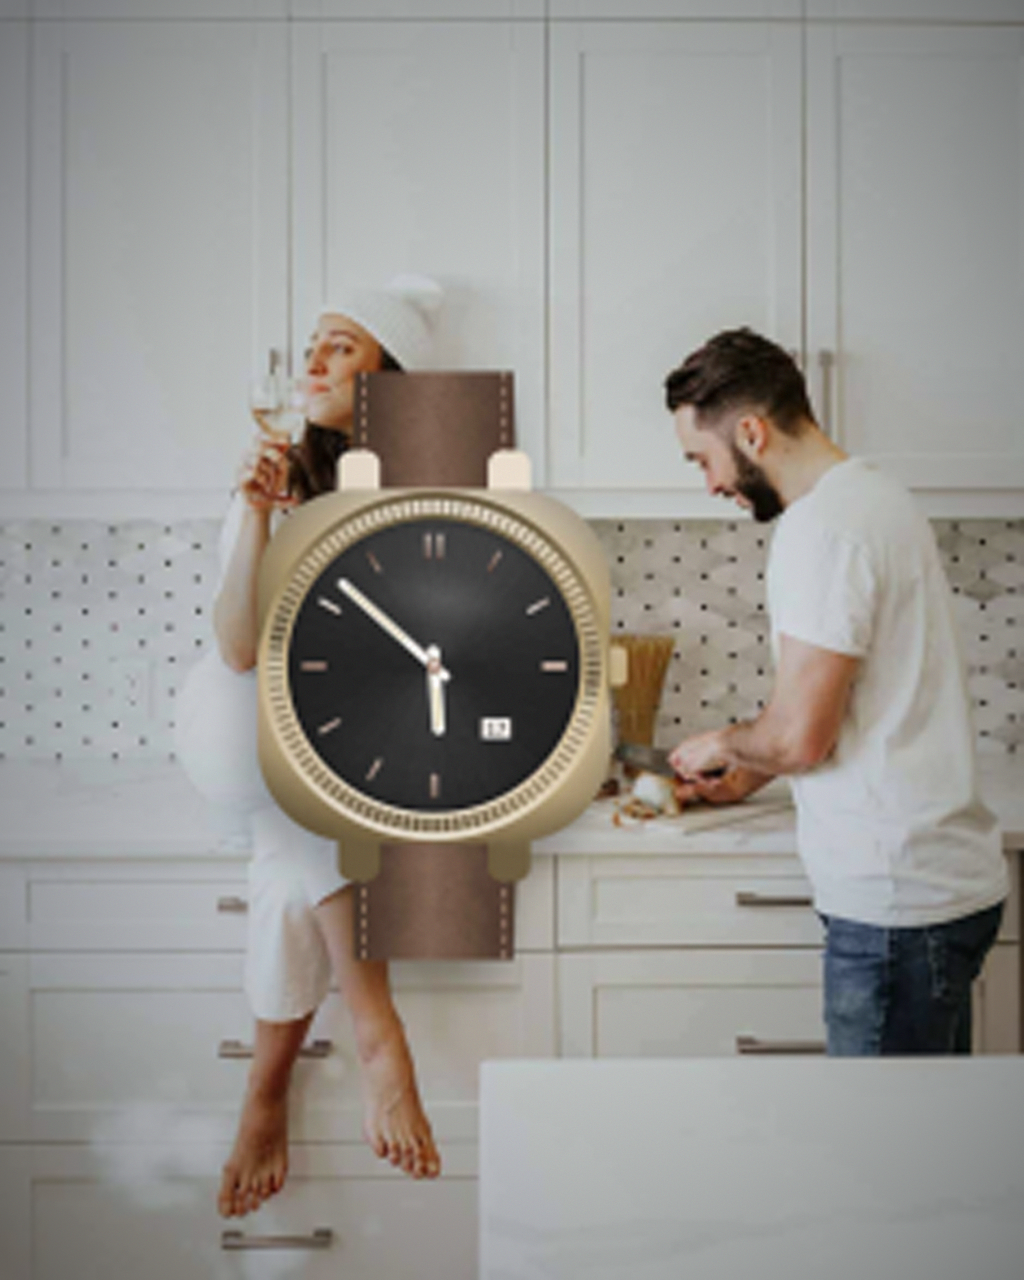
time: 5:52
